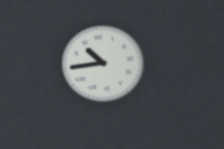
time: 10:45
